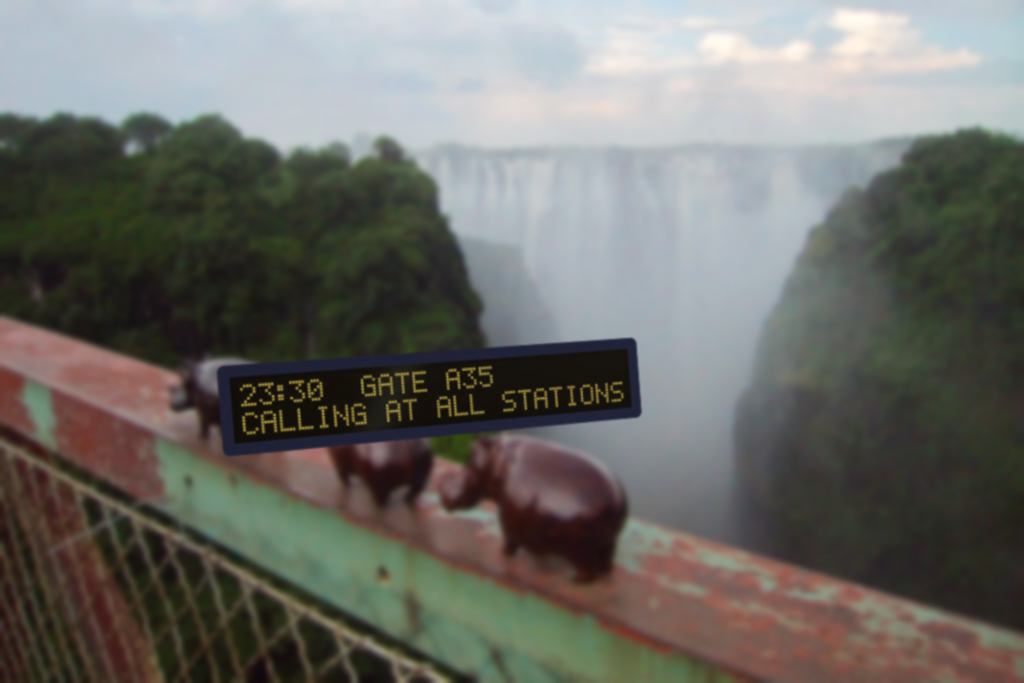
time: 23:30
